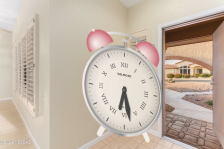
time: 6:28
